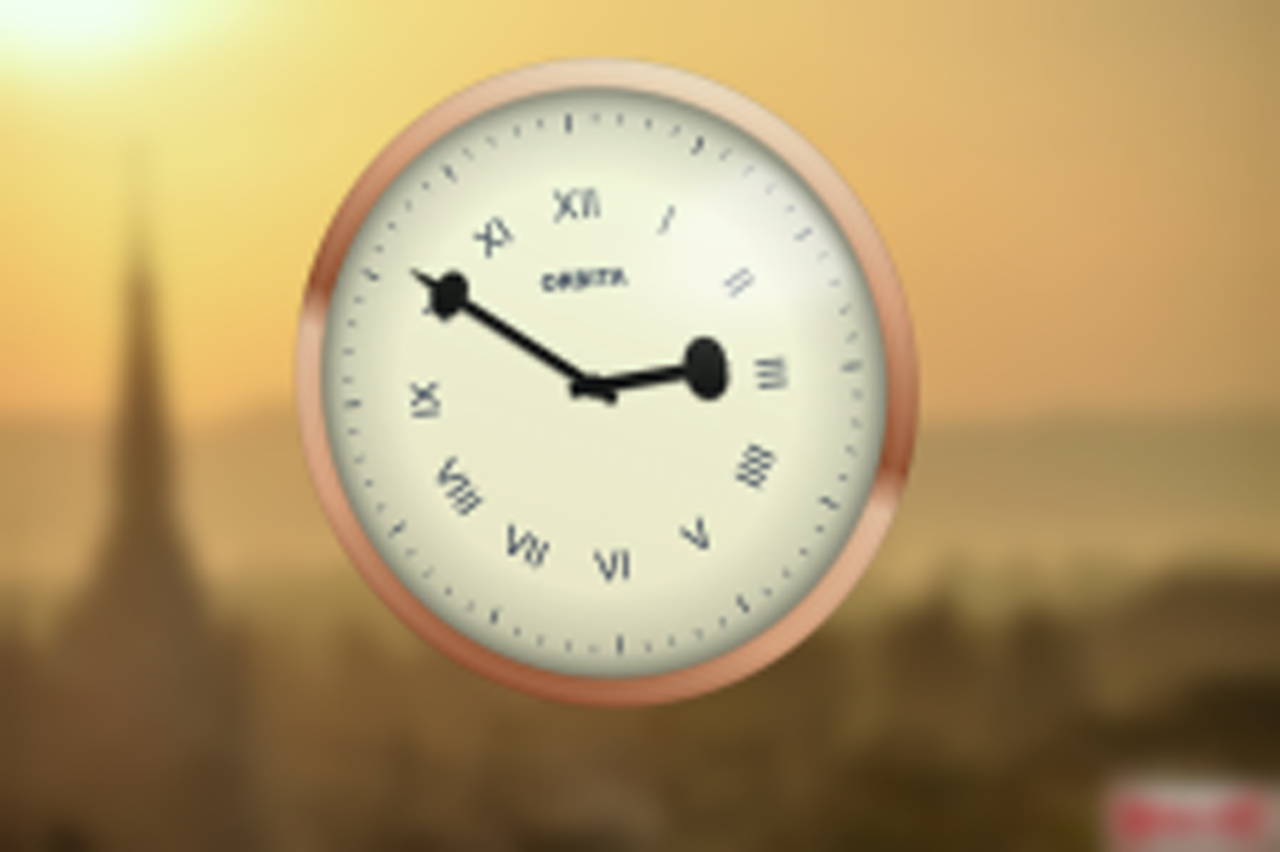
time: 2:51
